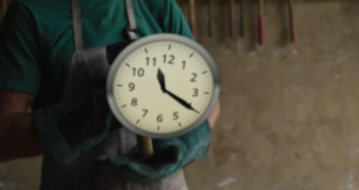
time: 11:20
